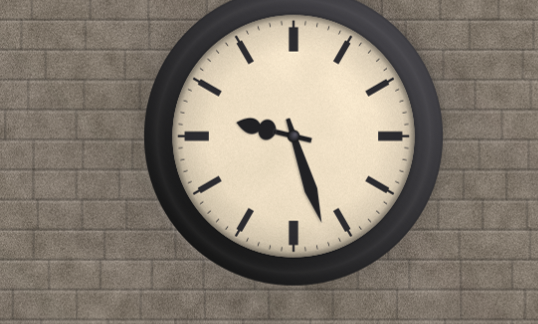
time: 9:27
